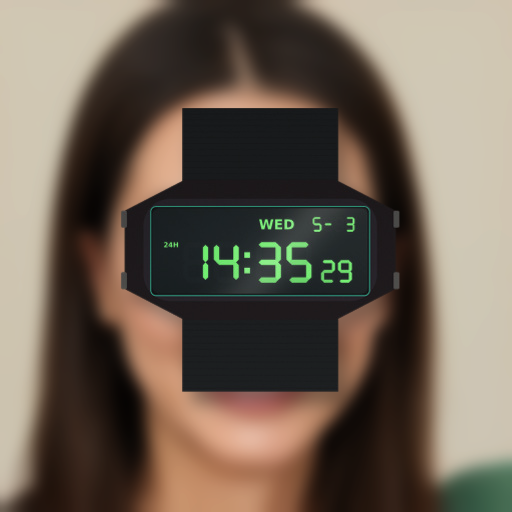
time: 14:35:29
